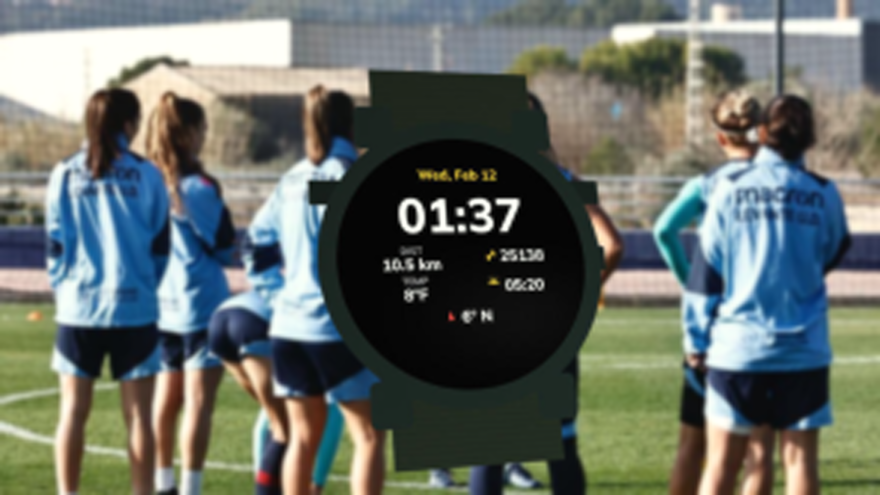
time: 1:37
